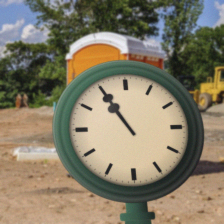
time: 10:55
